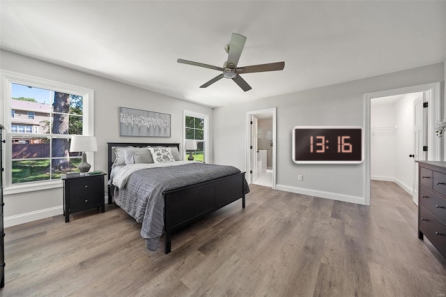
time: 13:16
